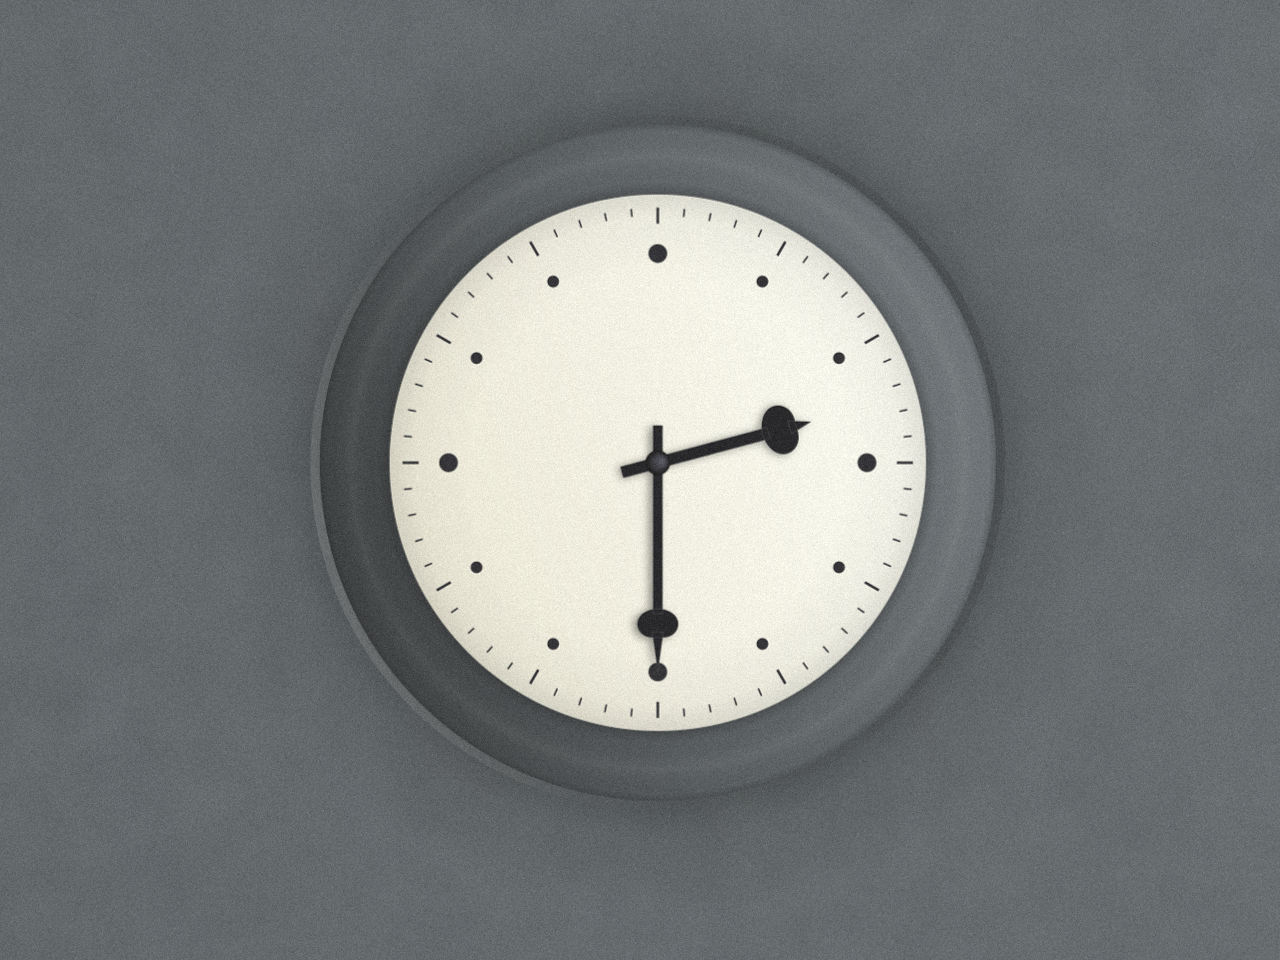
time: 2:30
